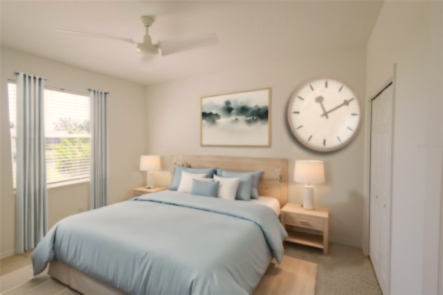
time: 11:10
